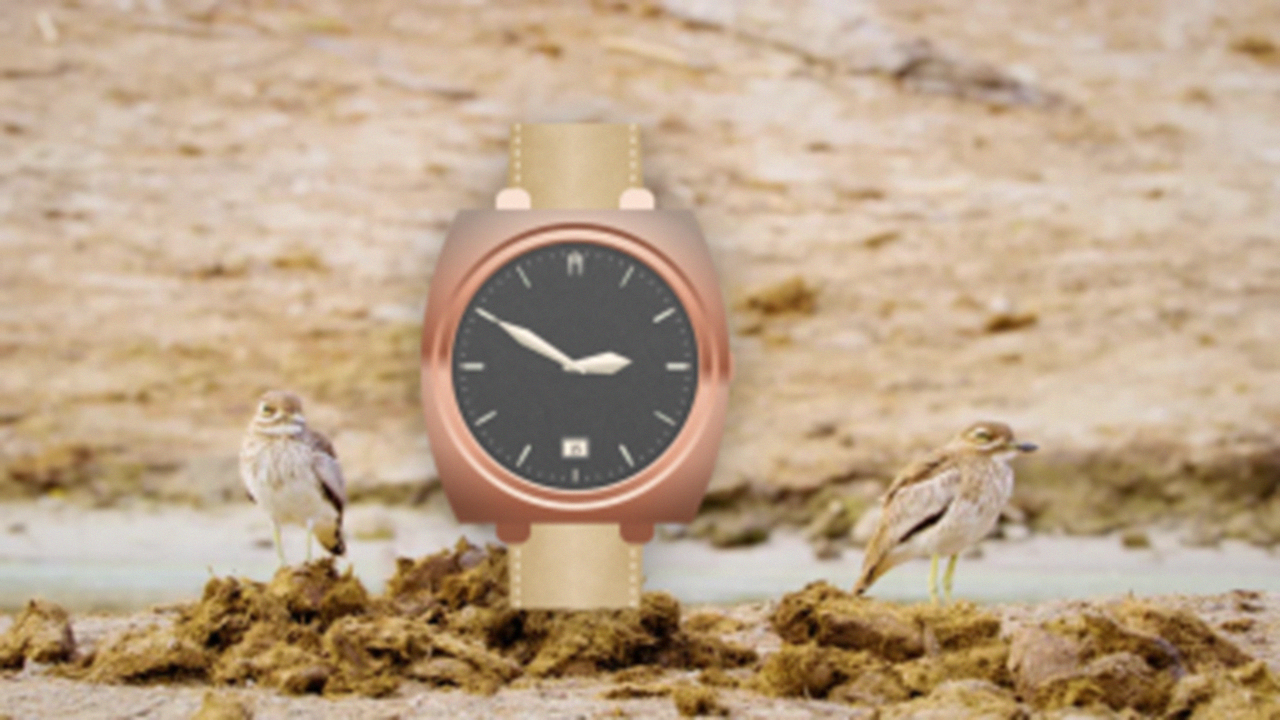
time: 2:50
